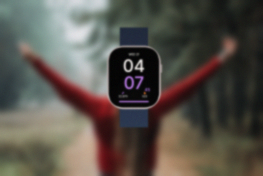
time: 4:07
